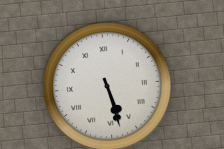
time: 5:28
